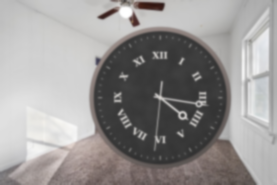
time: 4:16:31
